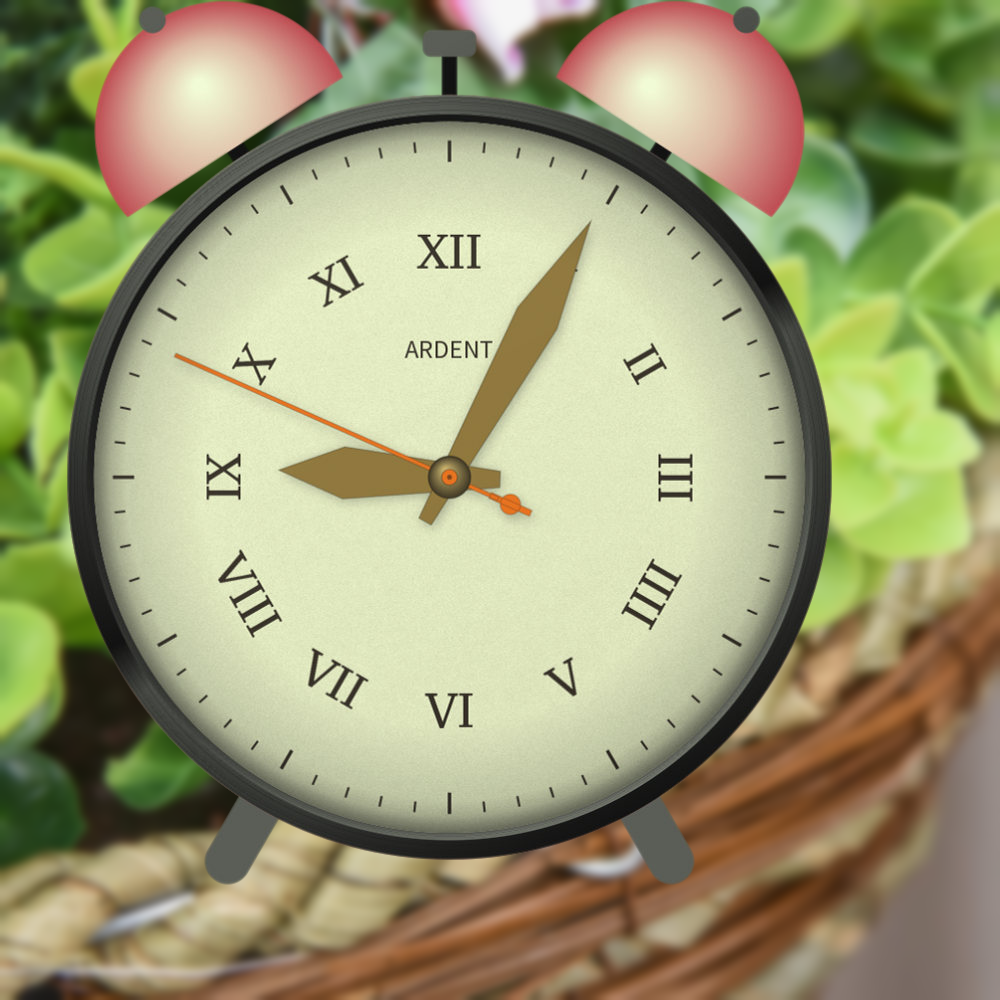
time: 9:04:49
